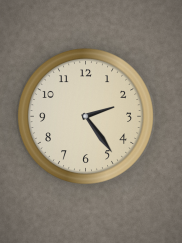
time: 2:24
